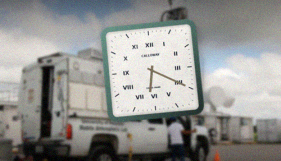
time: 6:20
